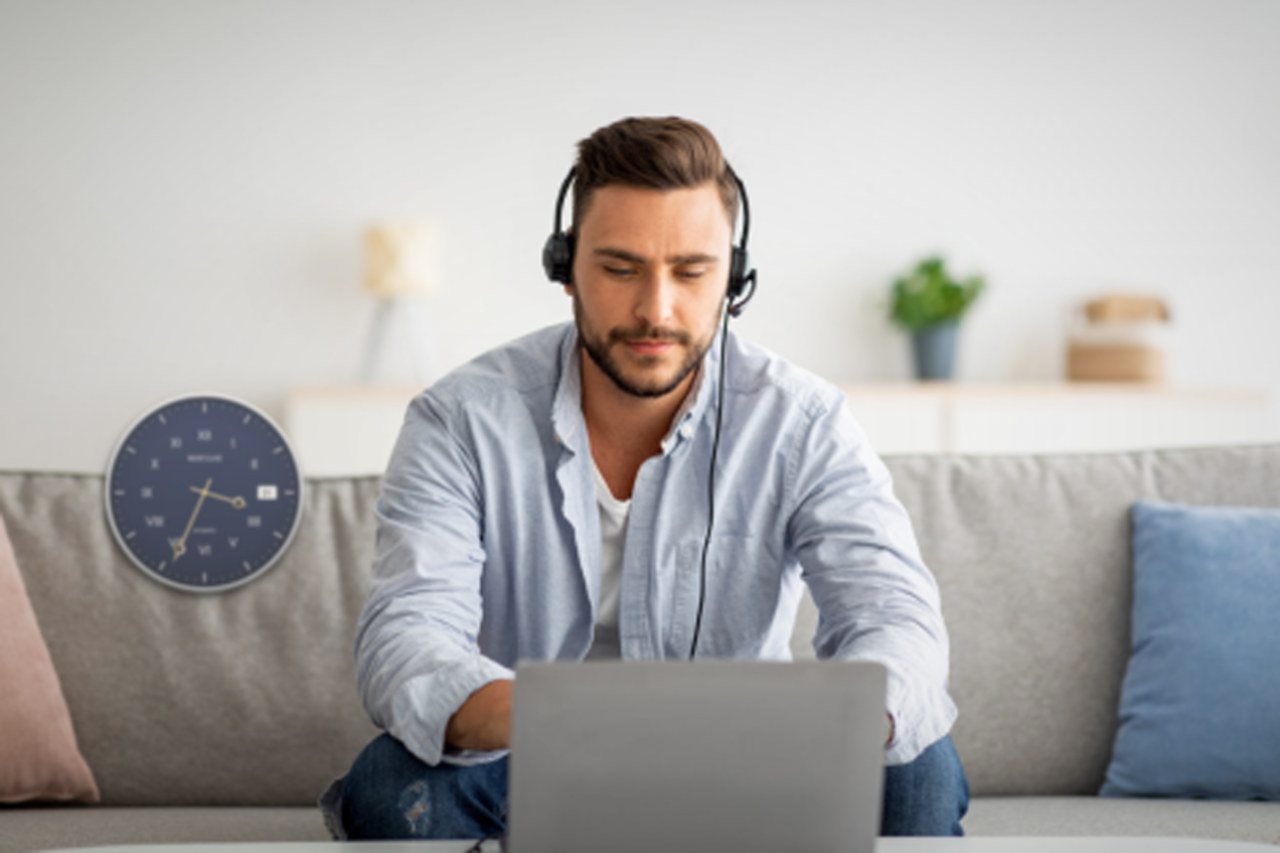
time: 3:34
